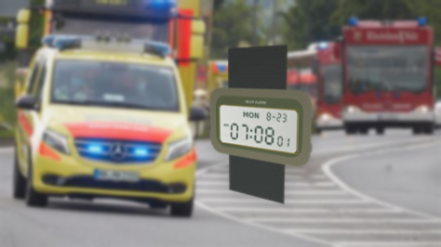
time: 7:08:01
